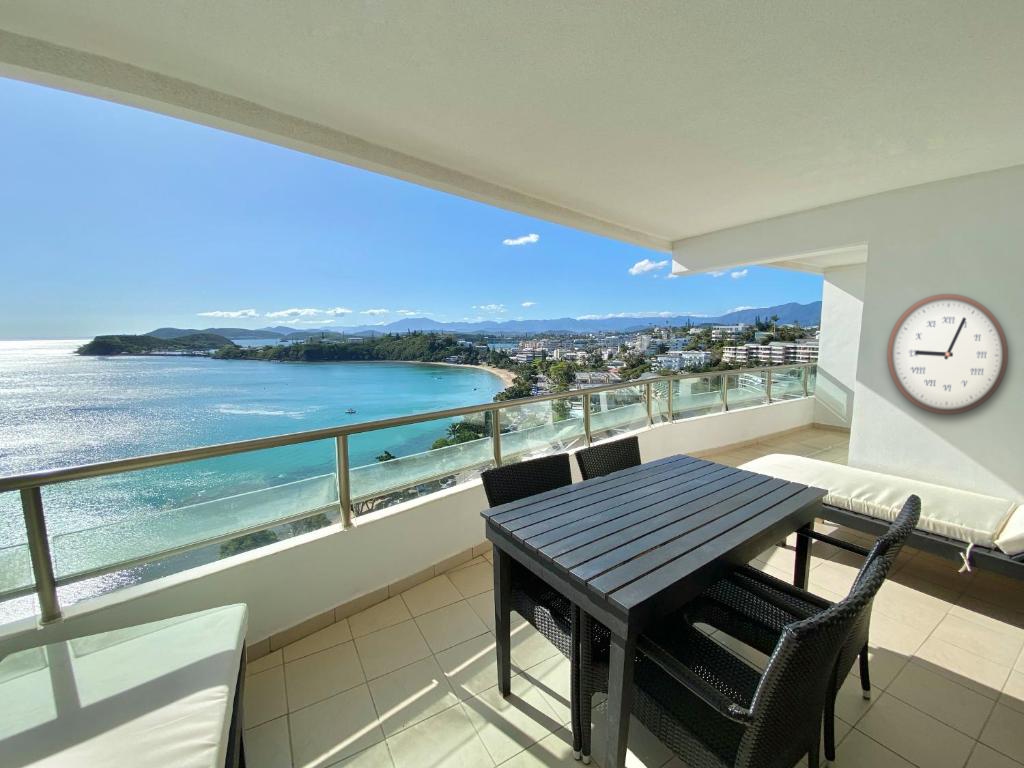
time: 9:04
